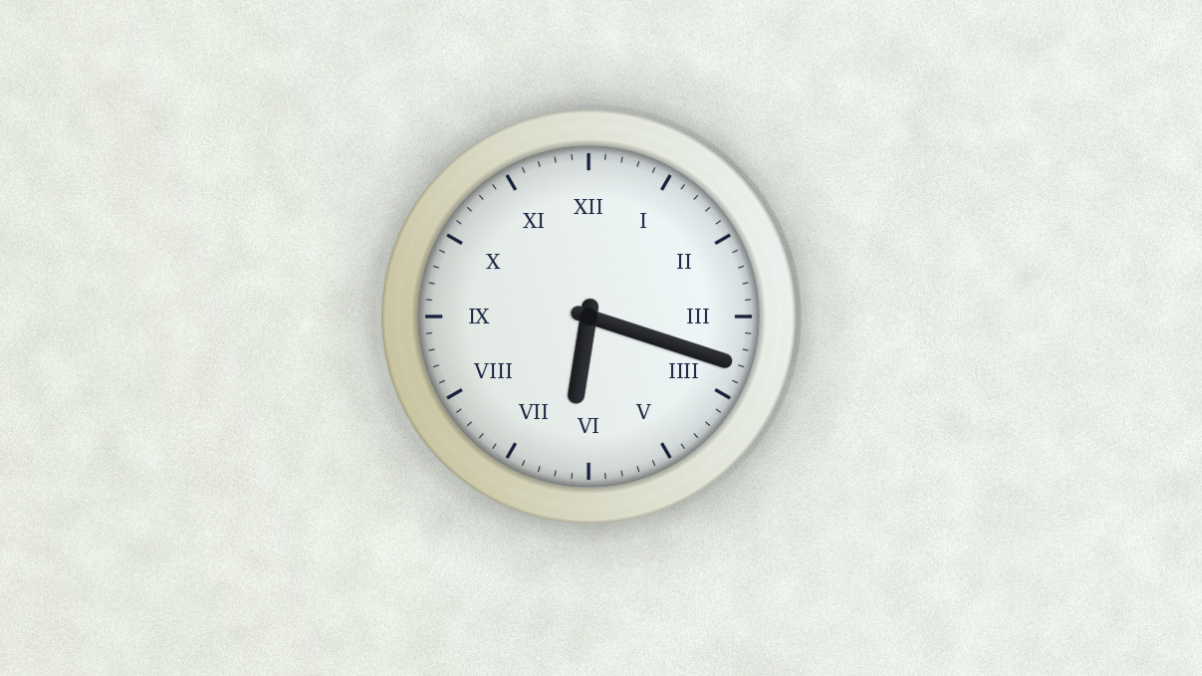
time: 6:18
